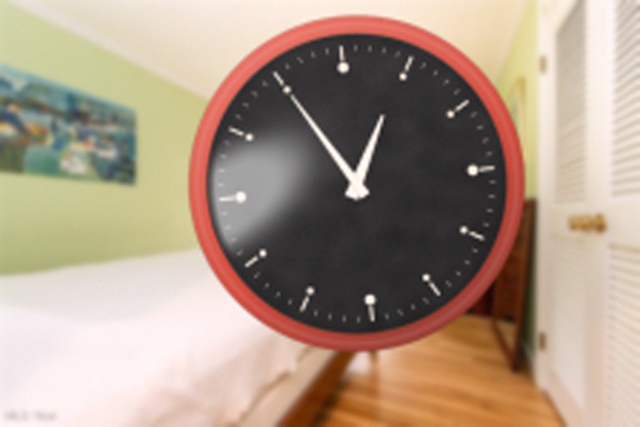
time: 12:55
